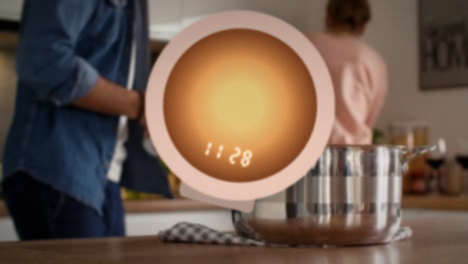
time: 11:28
